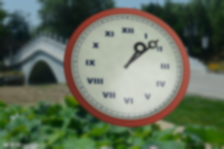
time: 1:08
